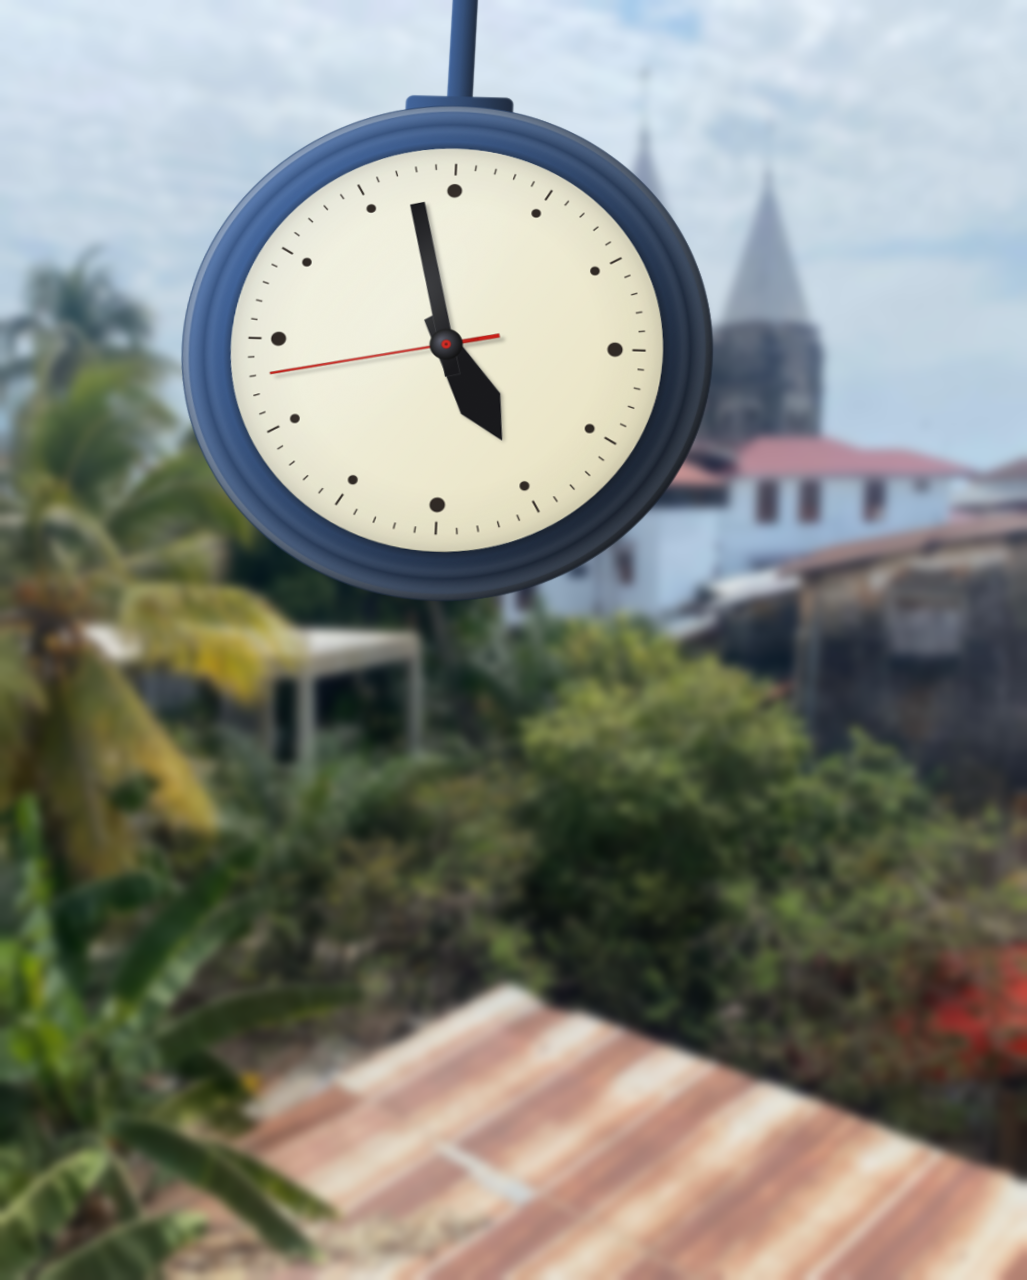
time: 4:57:43
